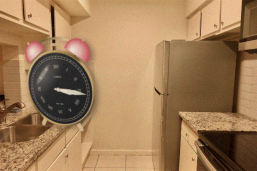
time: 3:16
